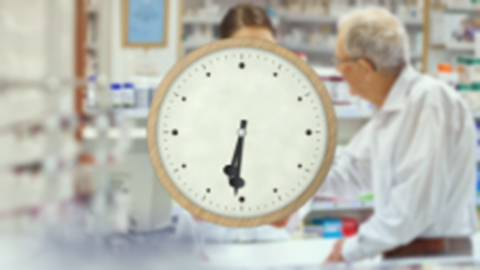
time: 6:31
